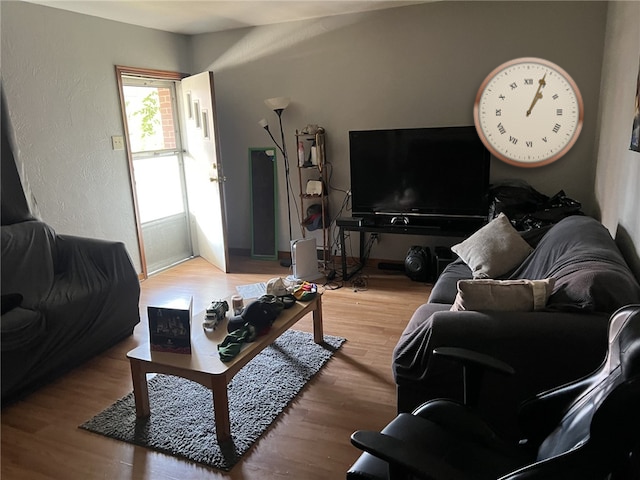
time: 1:04
